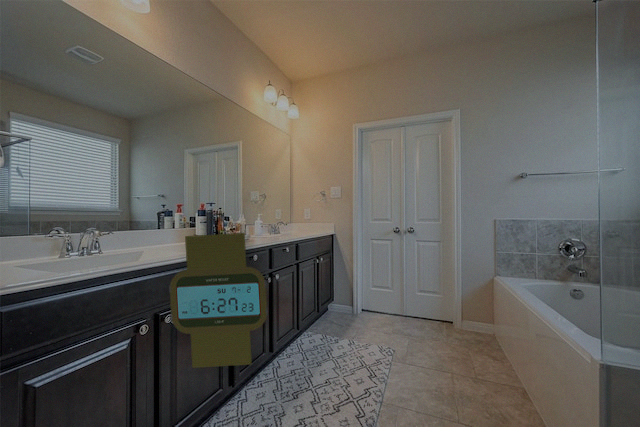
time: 6:27:23
